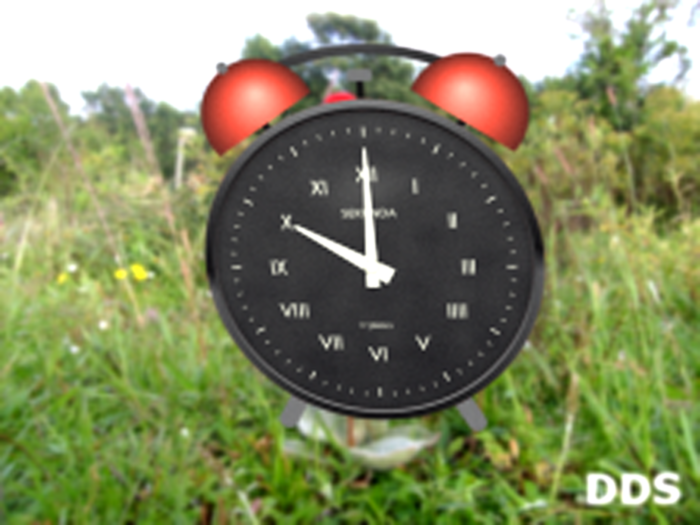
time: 10:00
